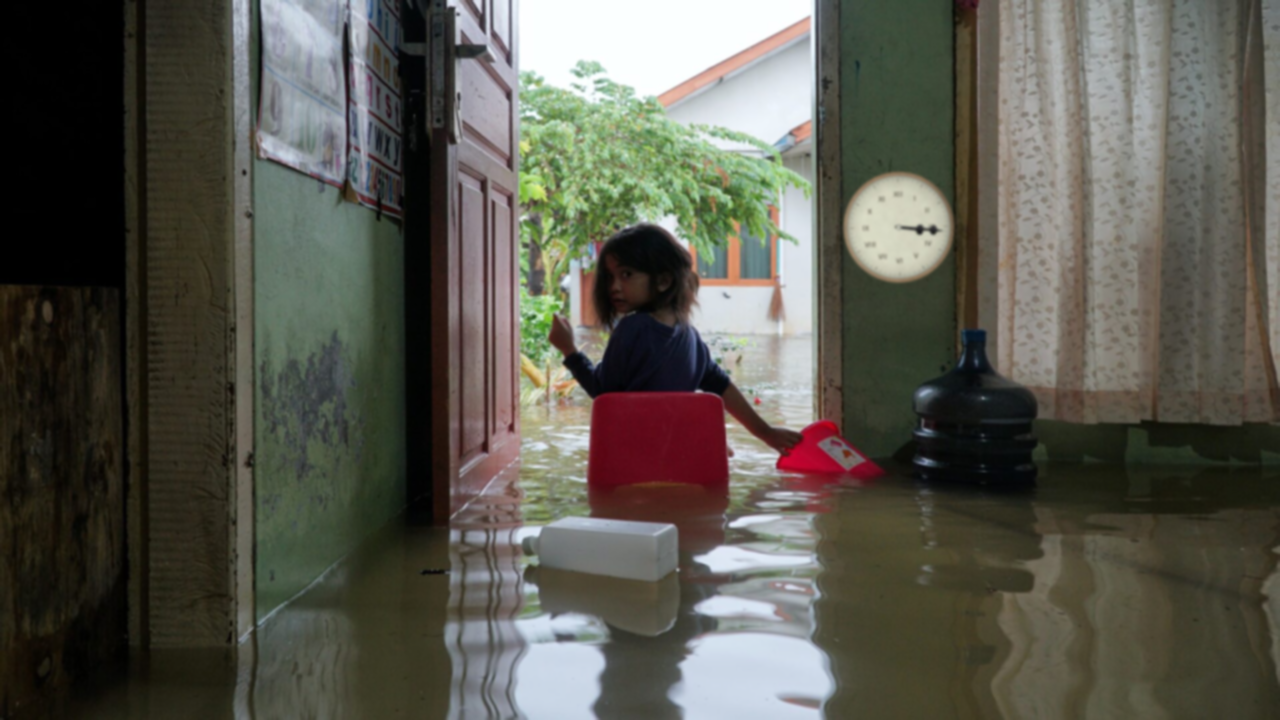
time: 3:16
